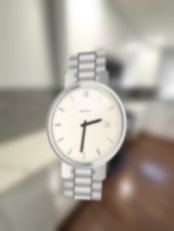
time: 2:31
